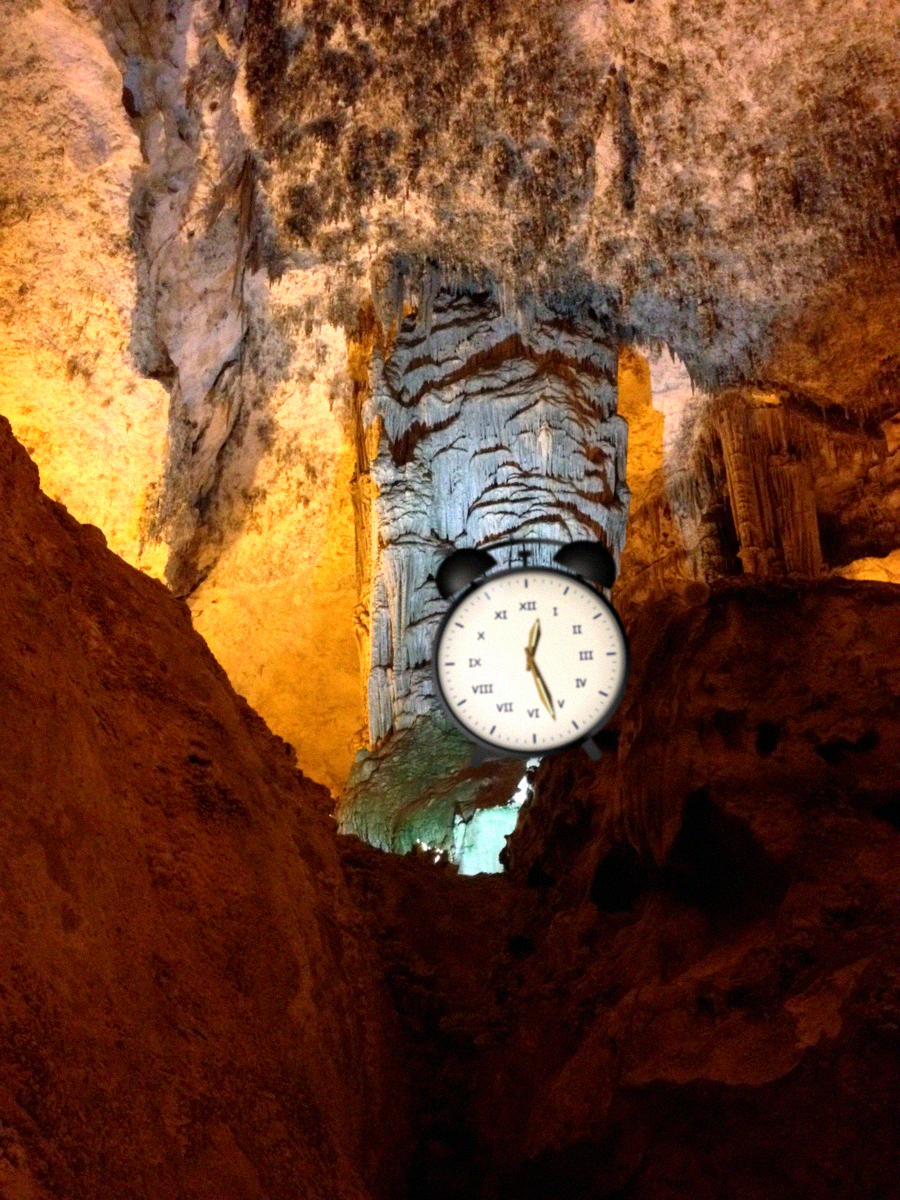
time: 12:27
